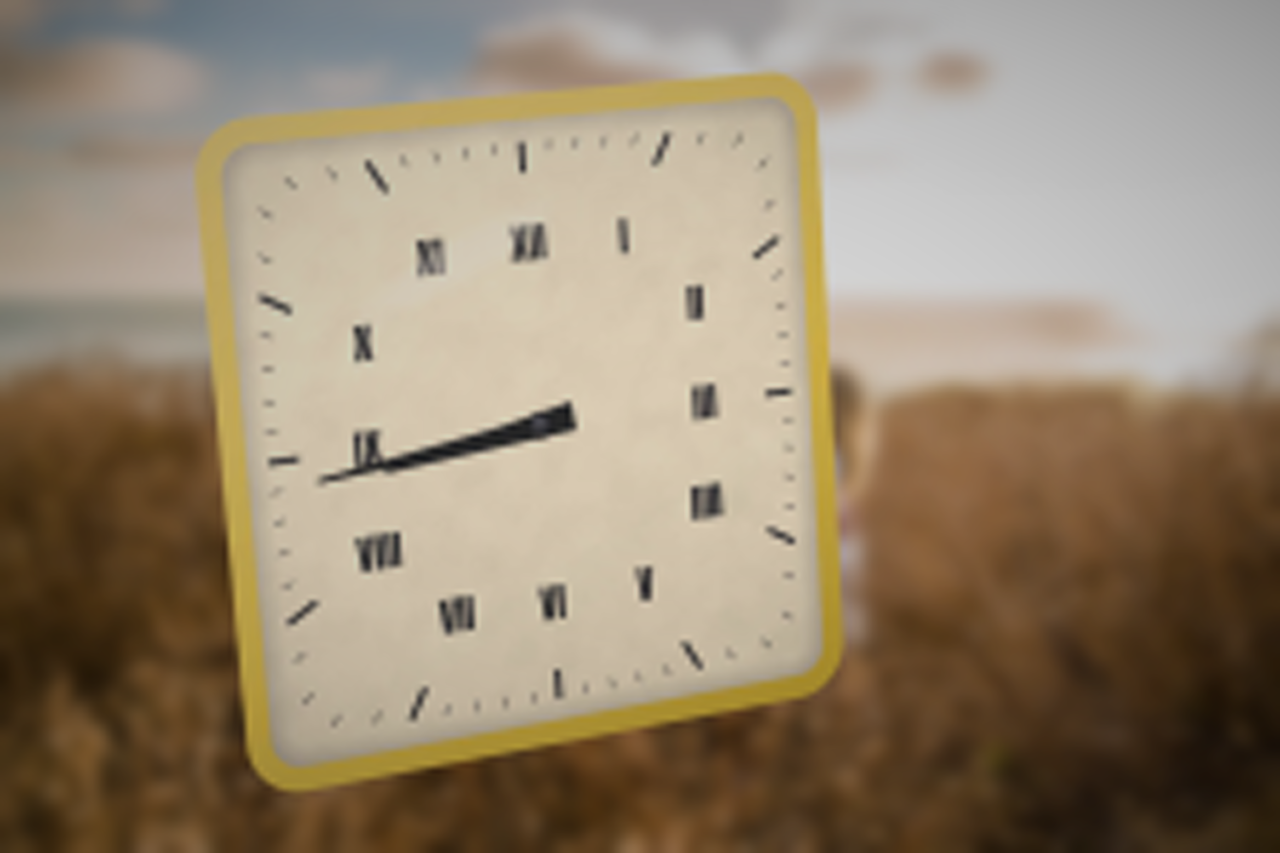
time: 8:44
